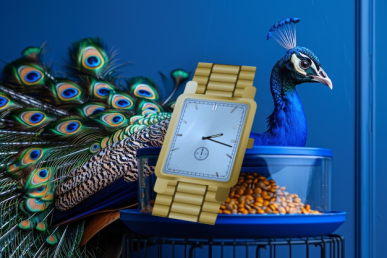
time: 2:17
